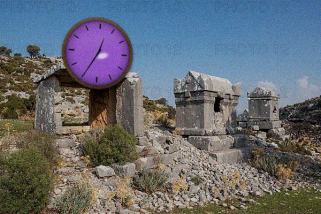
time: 12:35
